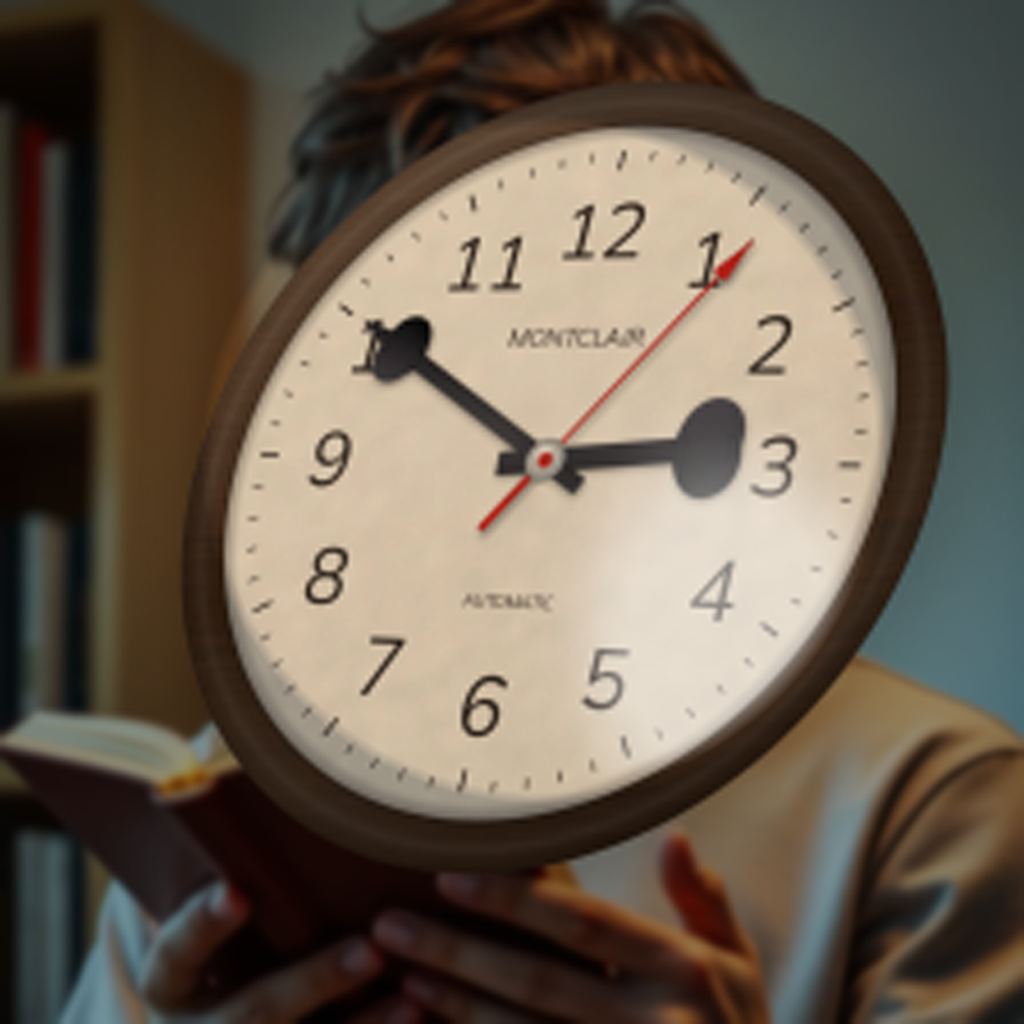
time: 2:50:06
